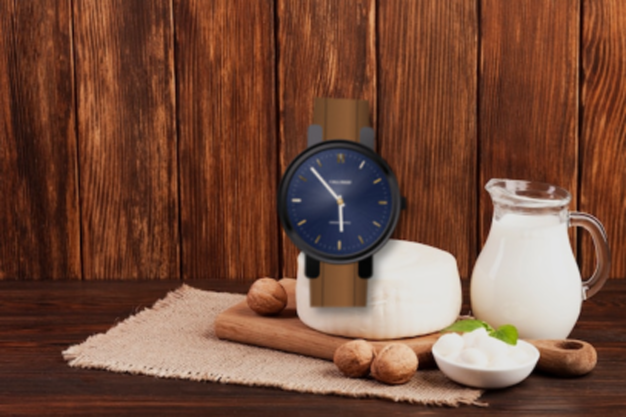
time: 5:53
